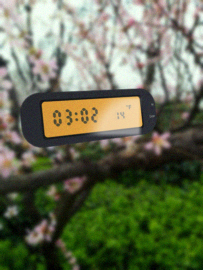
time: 3:02
